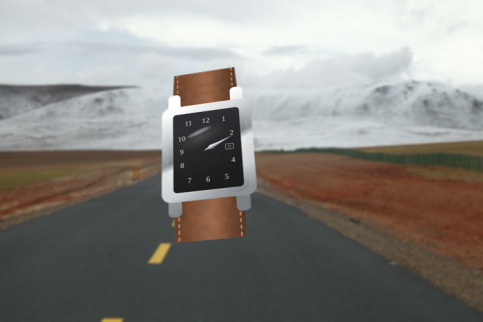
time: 2:11
